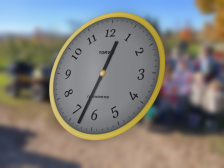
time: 12:33
